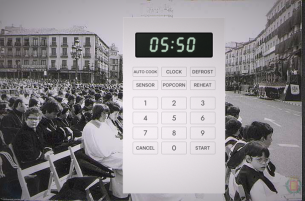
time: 5:50
